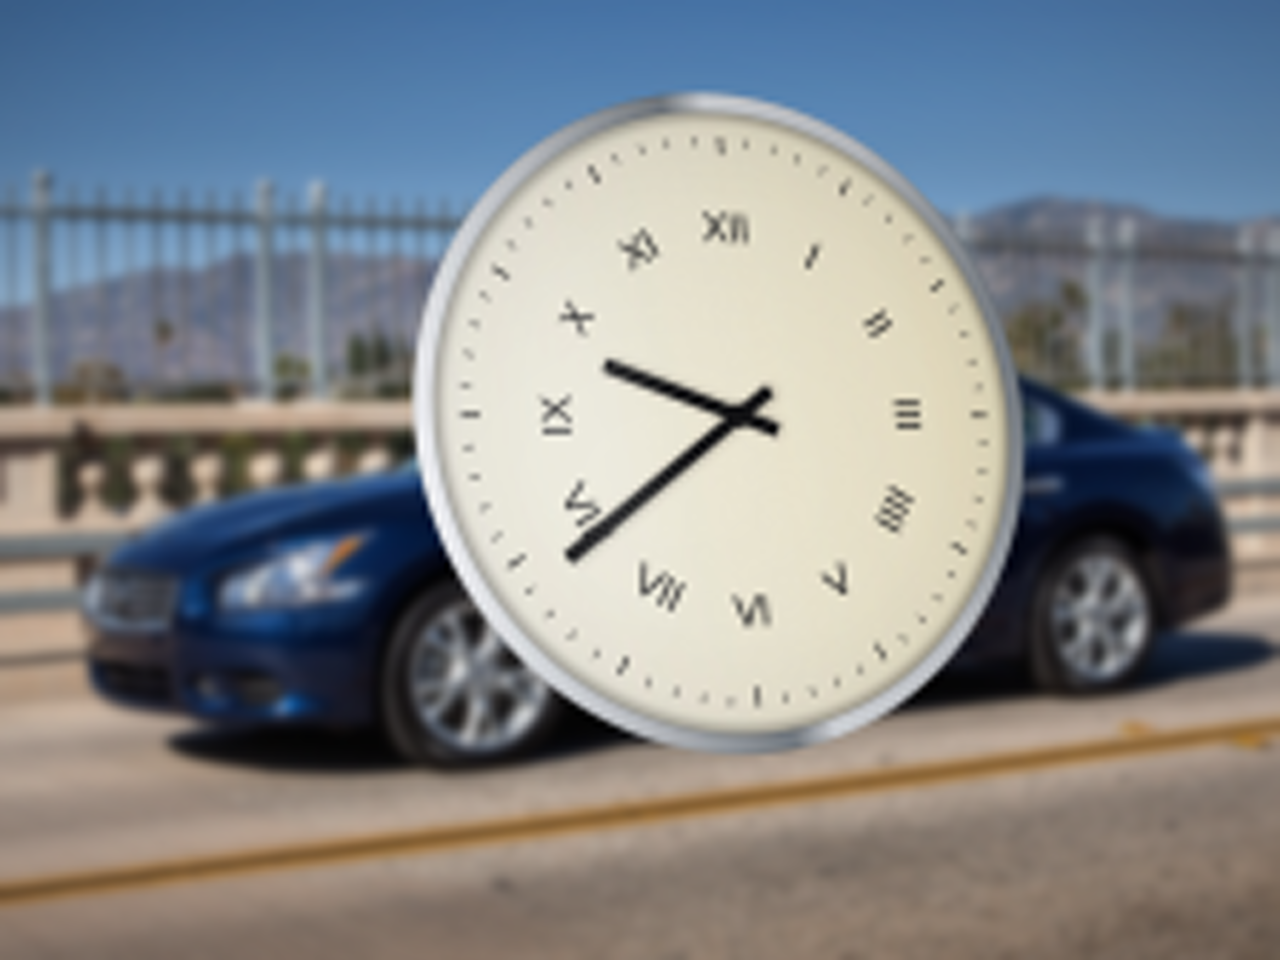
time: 9:39
